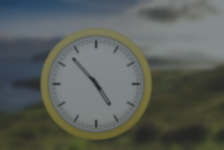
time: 4:53
